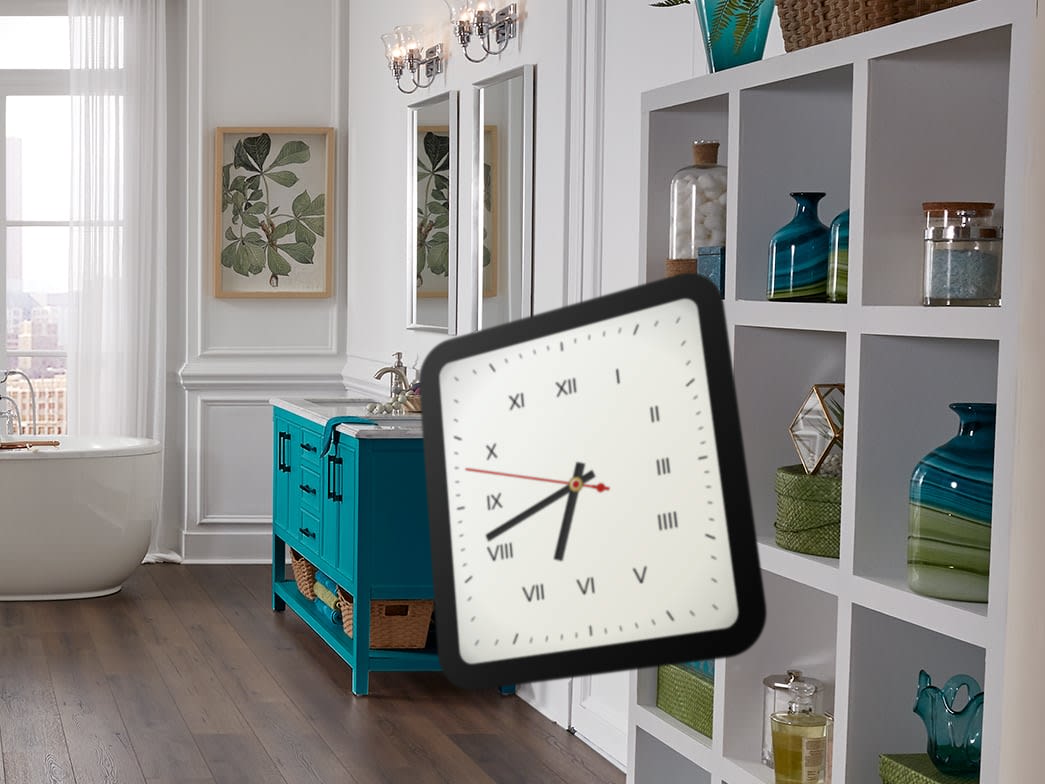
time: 6:41:48
